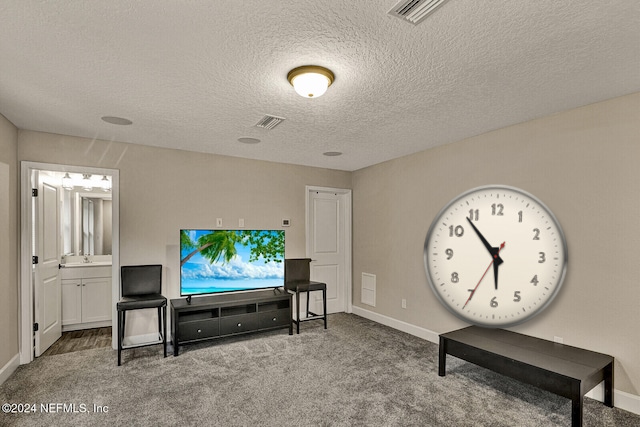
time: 5:53:35
